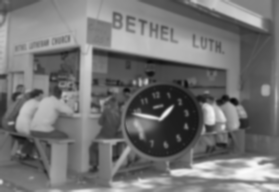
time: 1:49
